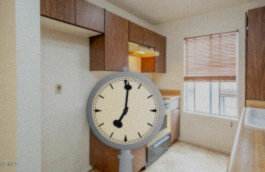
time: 7:01
